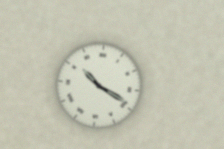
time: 10:19
